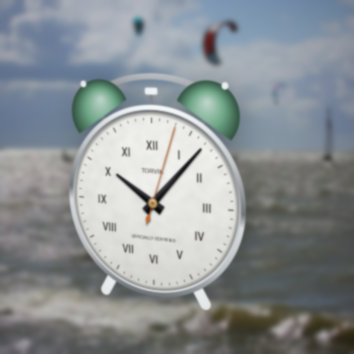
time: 10:07:03
